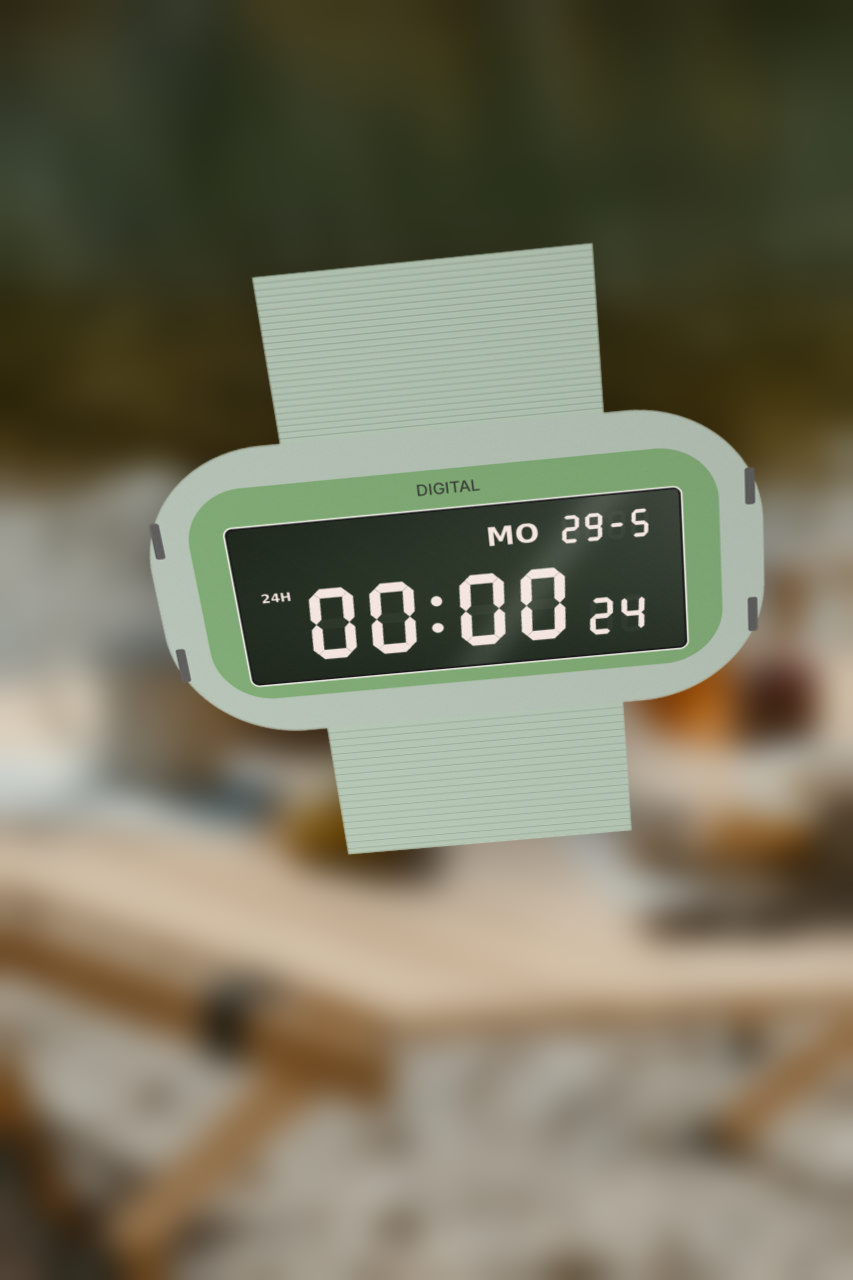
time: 0:00:24
